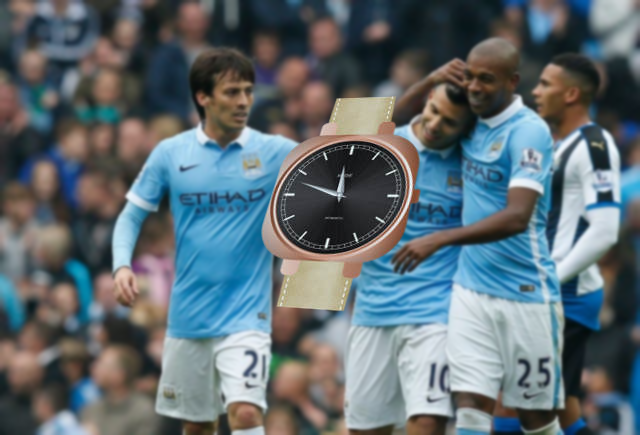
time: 11:48
